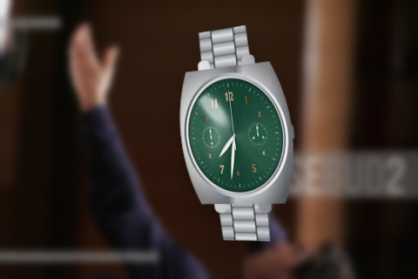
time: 7:32
